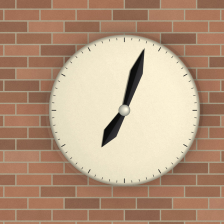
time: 7:03
